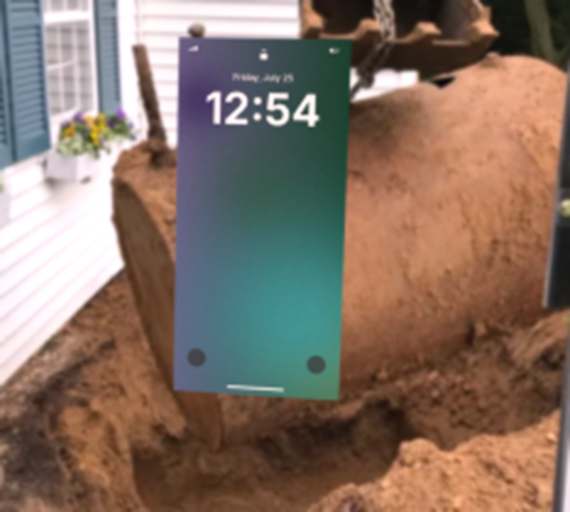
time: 12:54
